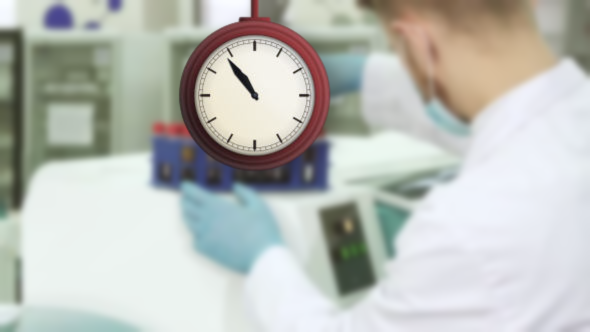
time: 10:54
